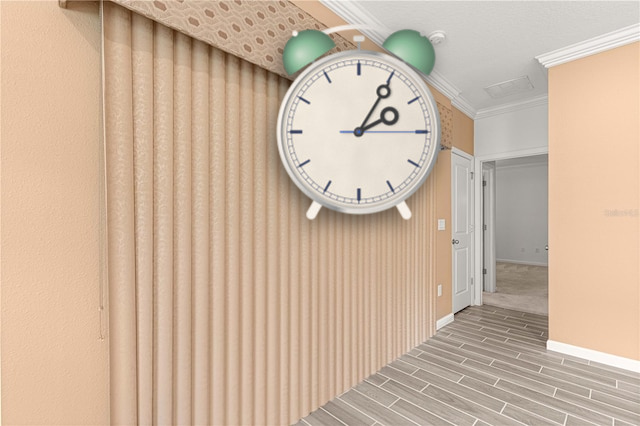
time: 2:05:15
